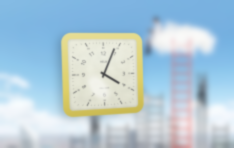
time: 4:04
